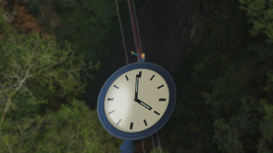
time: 3:59
